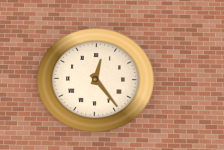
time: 12:24
